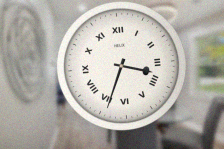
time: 3:34
